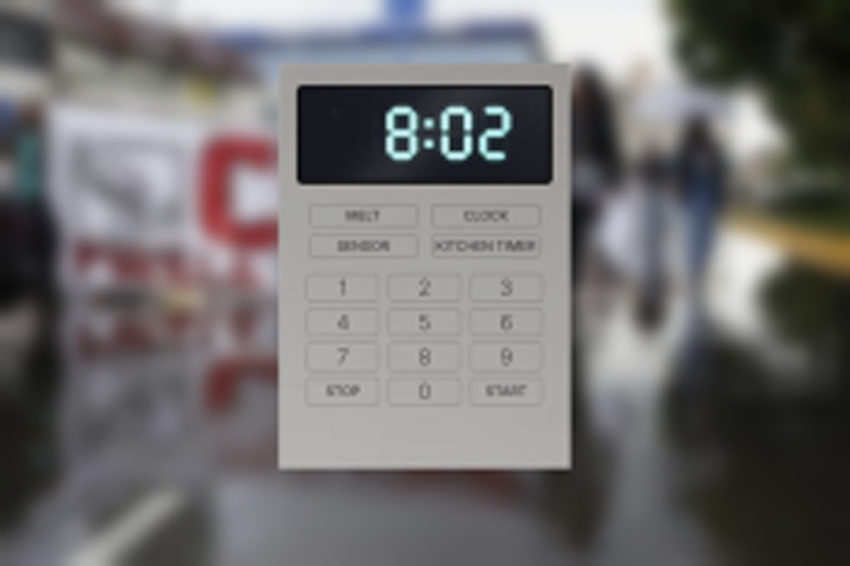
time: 8:02
